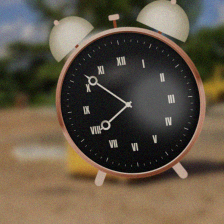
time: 7:52
